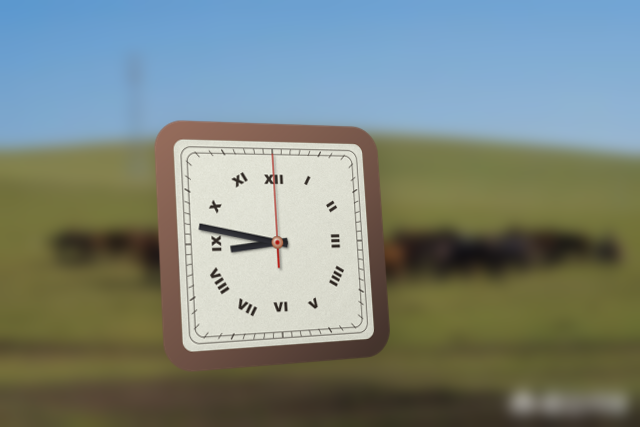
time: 8:47:00
